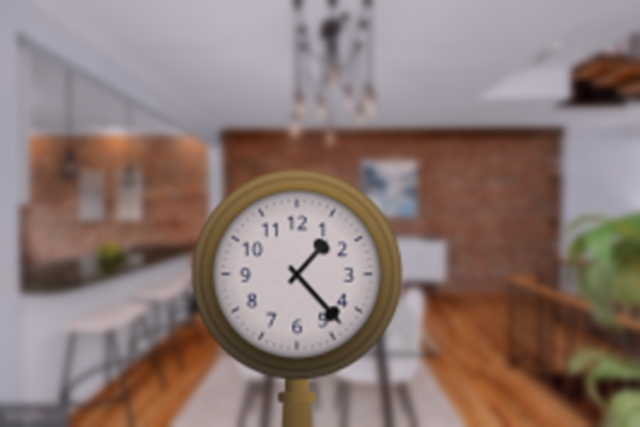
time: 1:23
